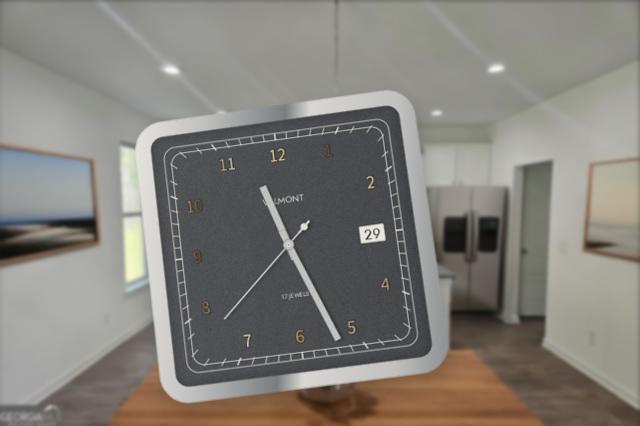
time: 11:26:38
